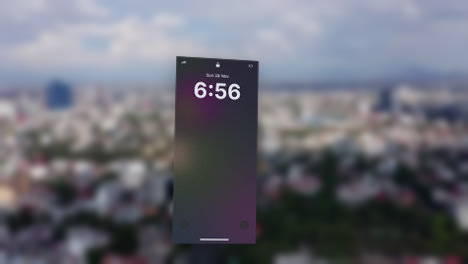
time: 6:56
